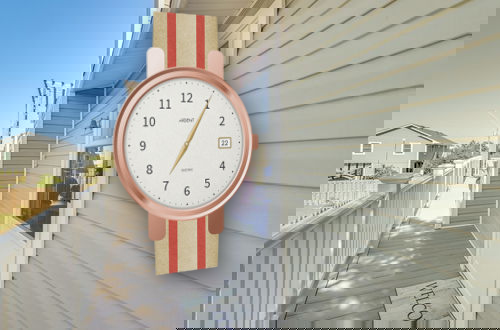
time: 7:05
